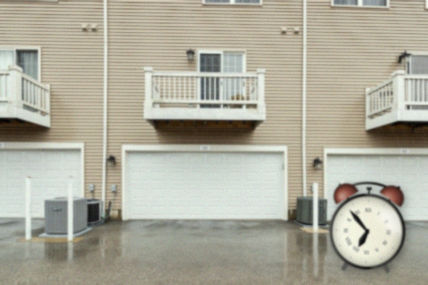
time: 6:53
